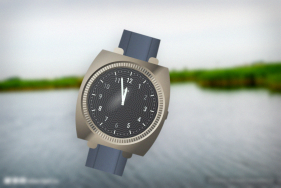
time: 11:57
